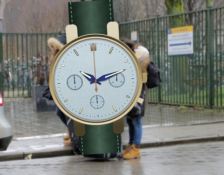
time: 10:12
